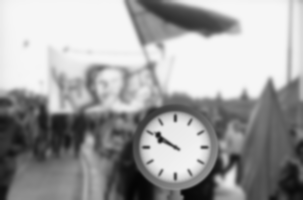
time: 9:51
